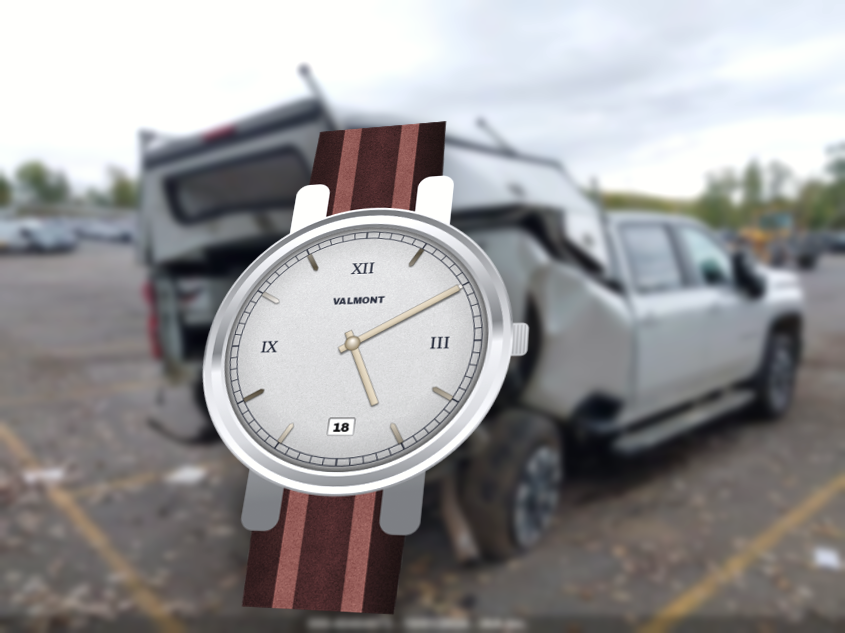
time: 5:10
